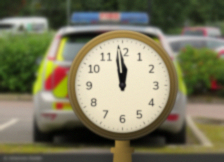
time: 11:59
